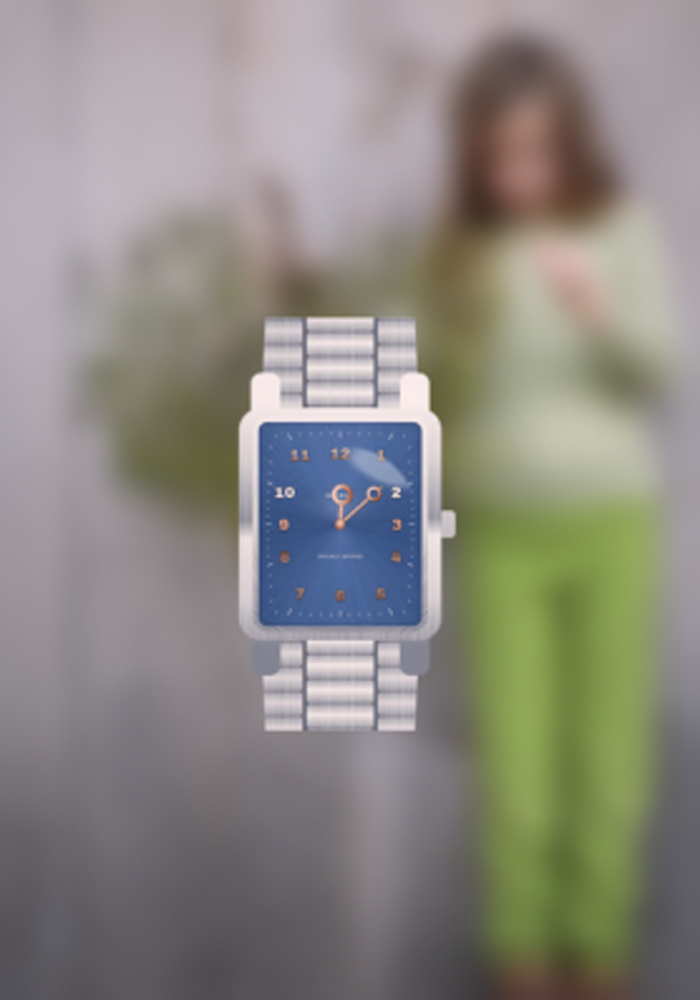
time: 12:08
